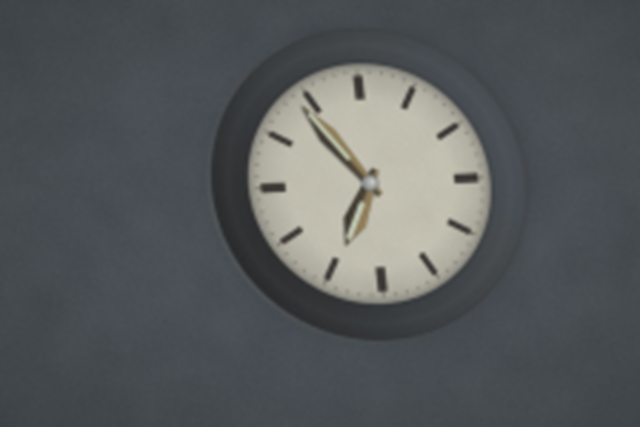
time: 6:54
